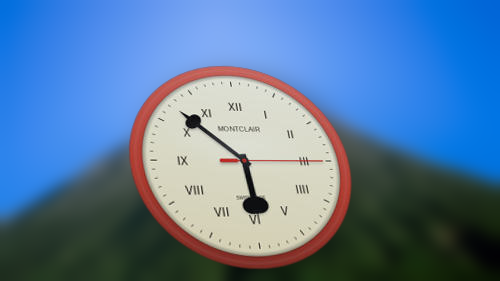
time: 5:52:15
